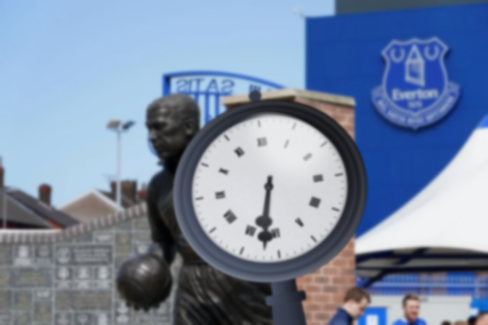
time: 6:32
